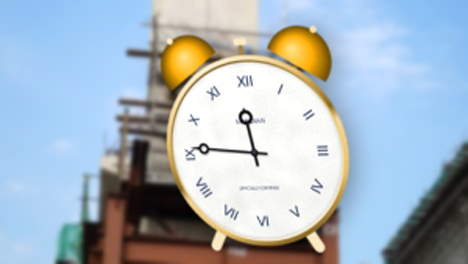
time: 11:46
